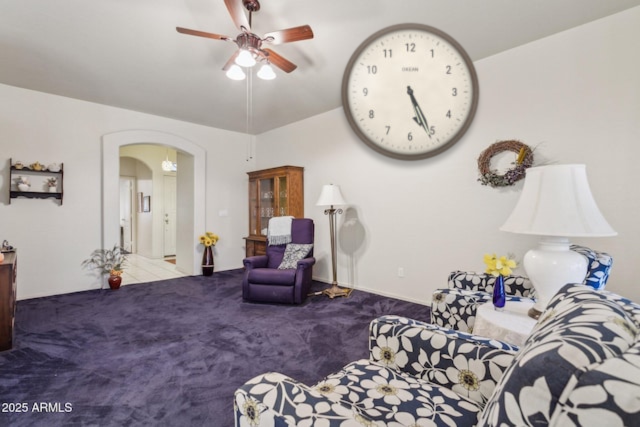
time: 5:26
